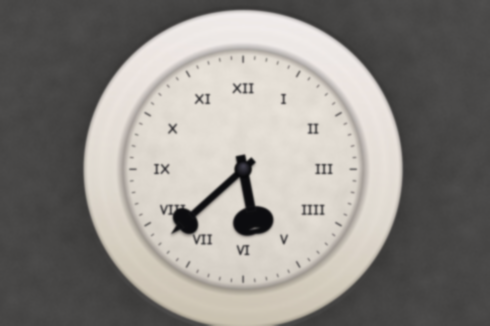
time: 5:38
